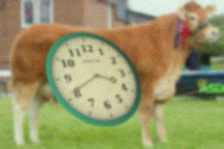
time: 3:41
